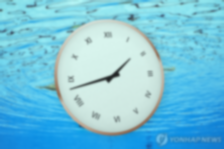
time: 1:43
